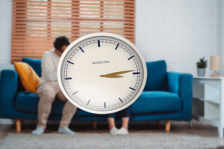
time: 3:14
